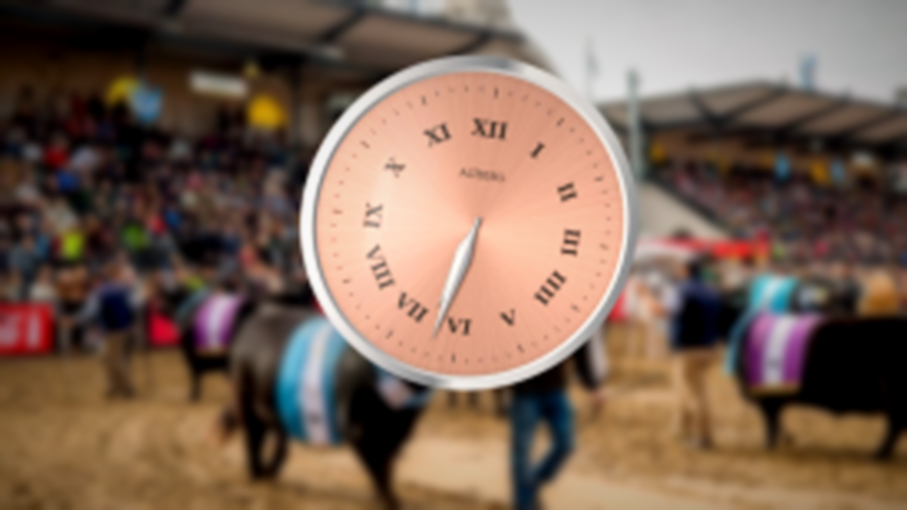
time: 6:32
